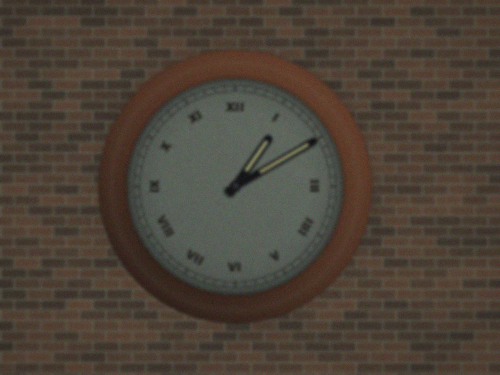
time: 1:10
